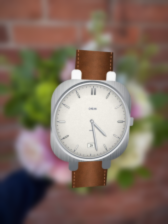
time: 4:28
